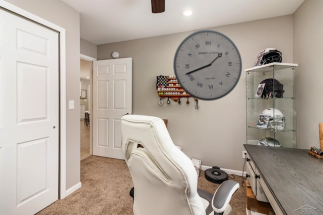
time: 1:42
